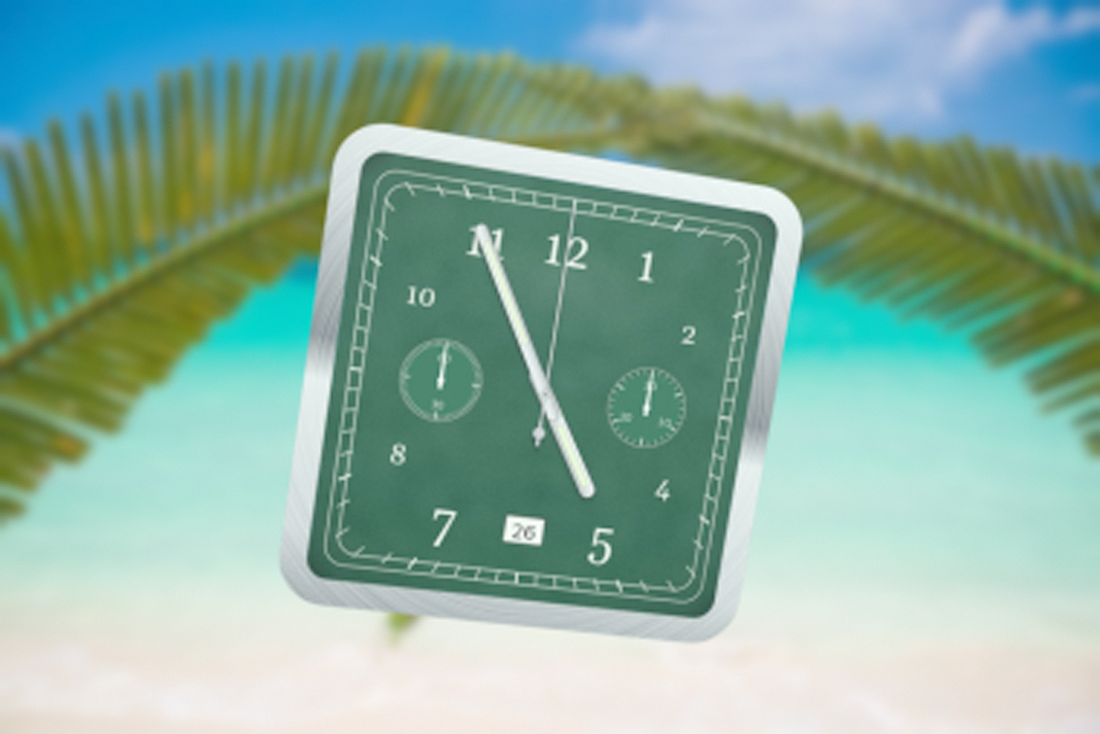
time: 4:55
